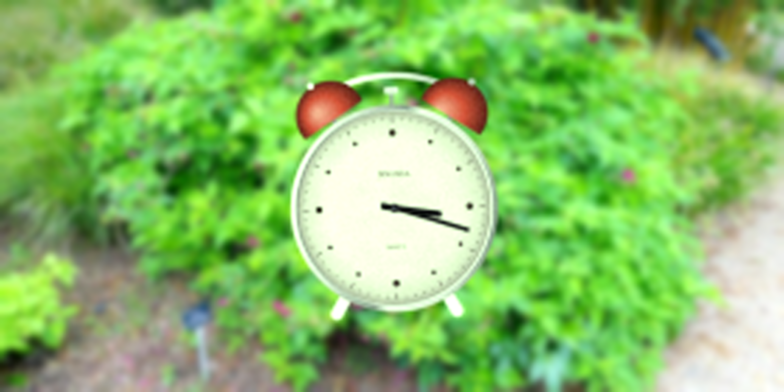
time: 3:18
